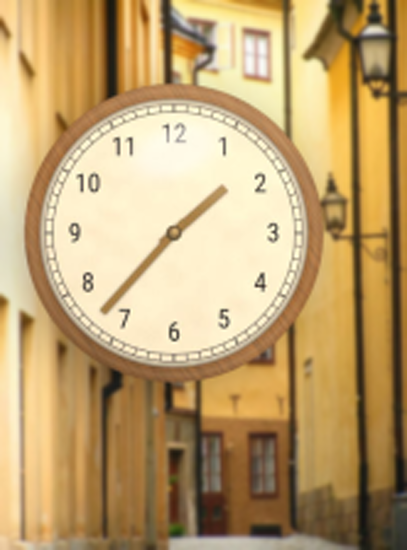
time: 1:37
